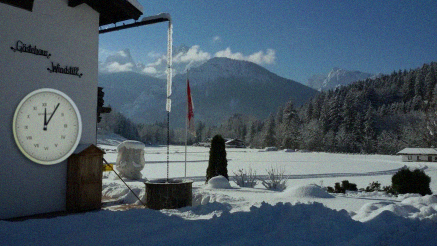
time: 12:06
